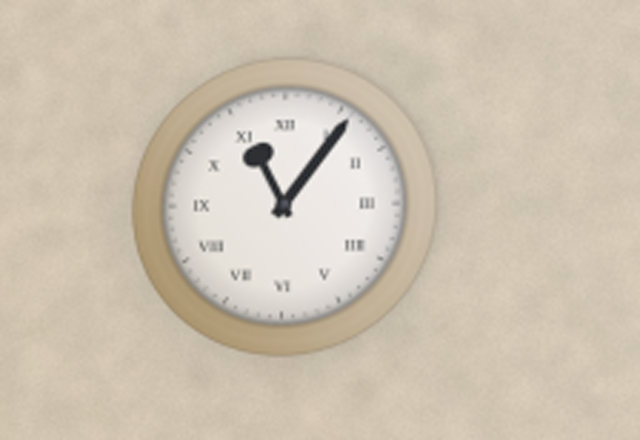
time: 11:06
